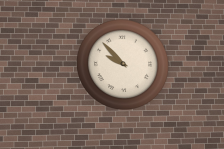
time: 9:53
